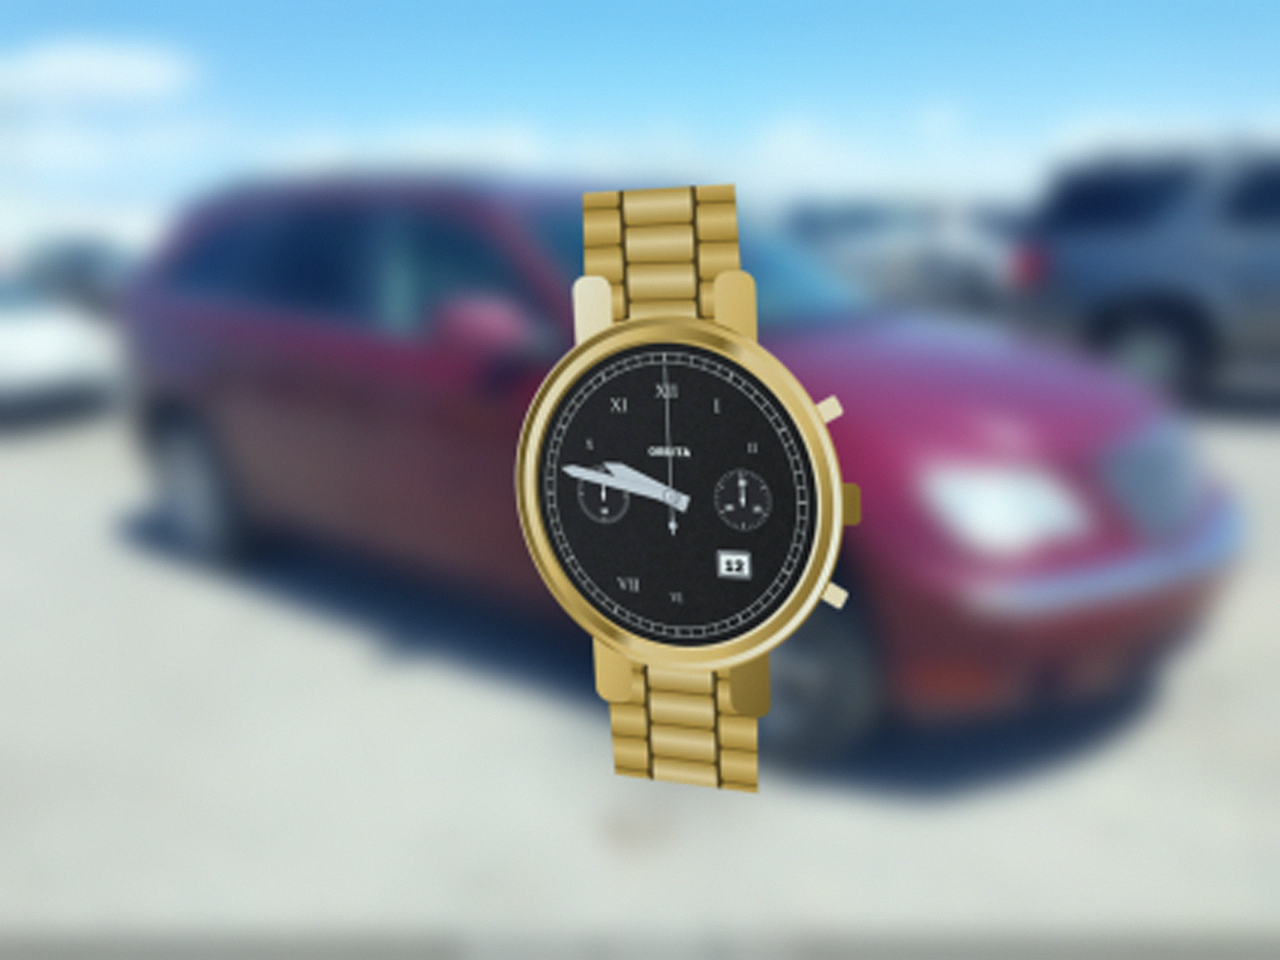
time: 9:47
